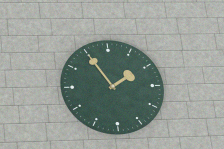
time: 1:55
